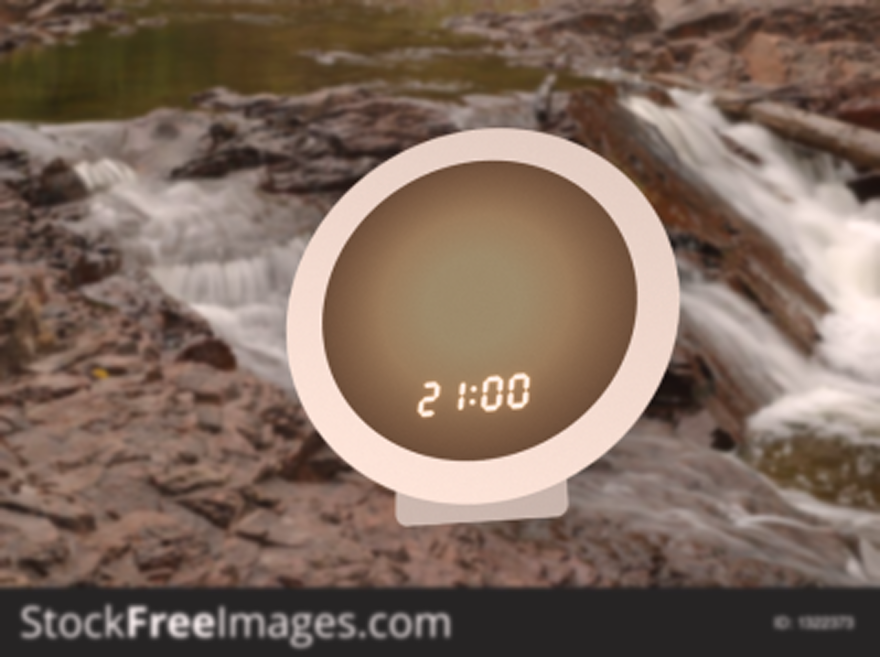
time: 21:00
